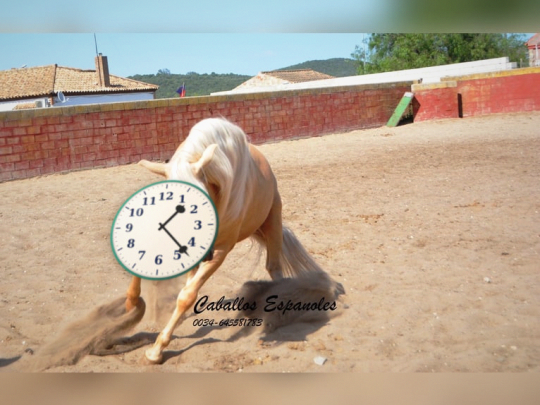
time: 1:23
